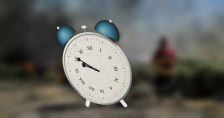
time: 9:51
